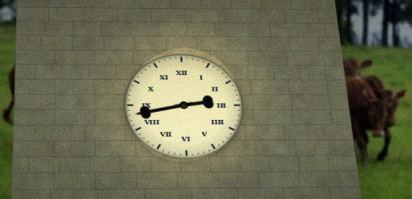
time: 2:43
